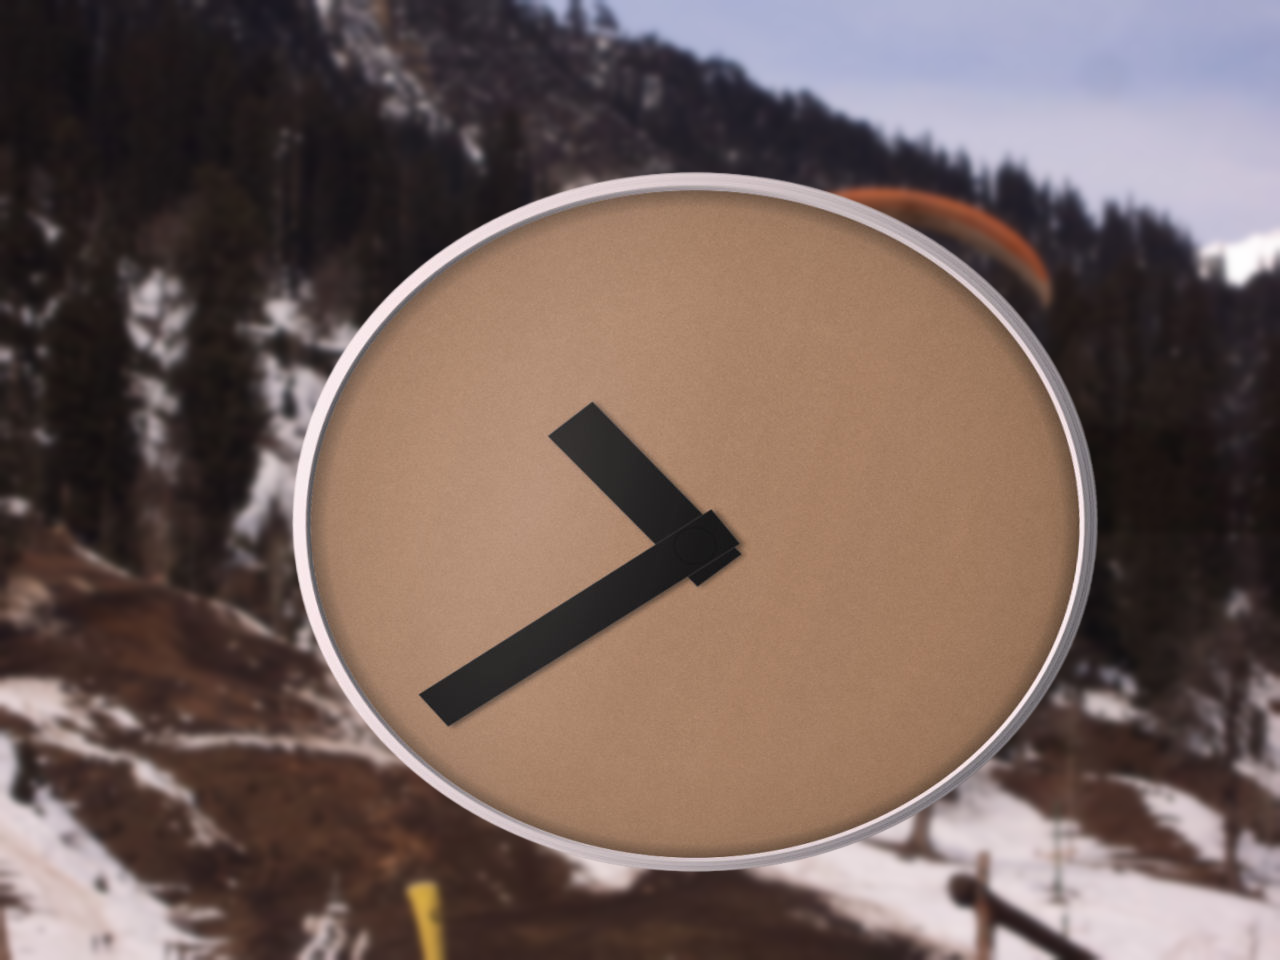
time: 10:39
